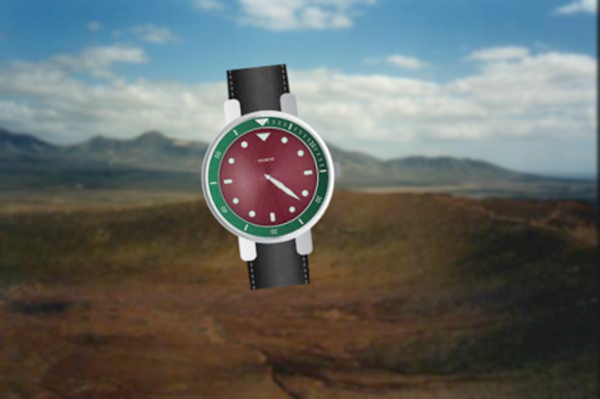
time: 4:22
